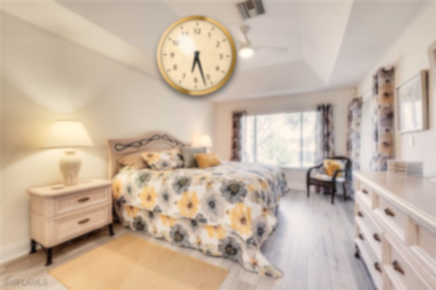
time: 6:27
